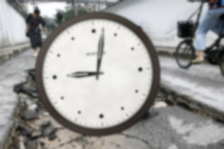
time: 9:02
